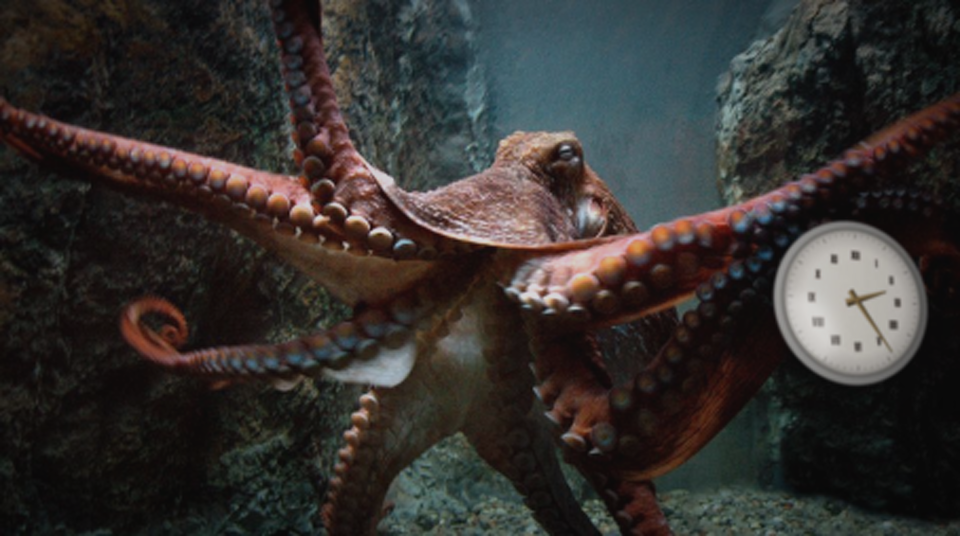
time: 2:24
